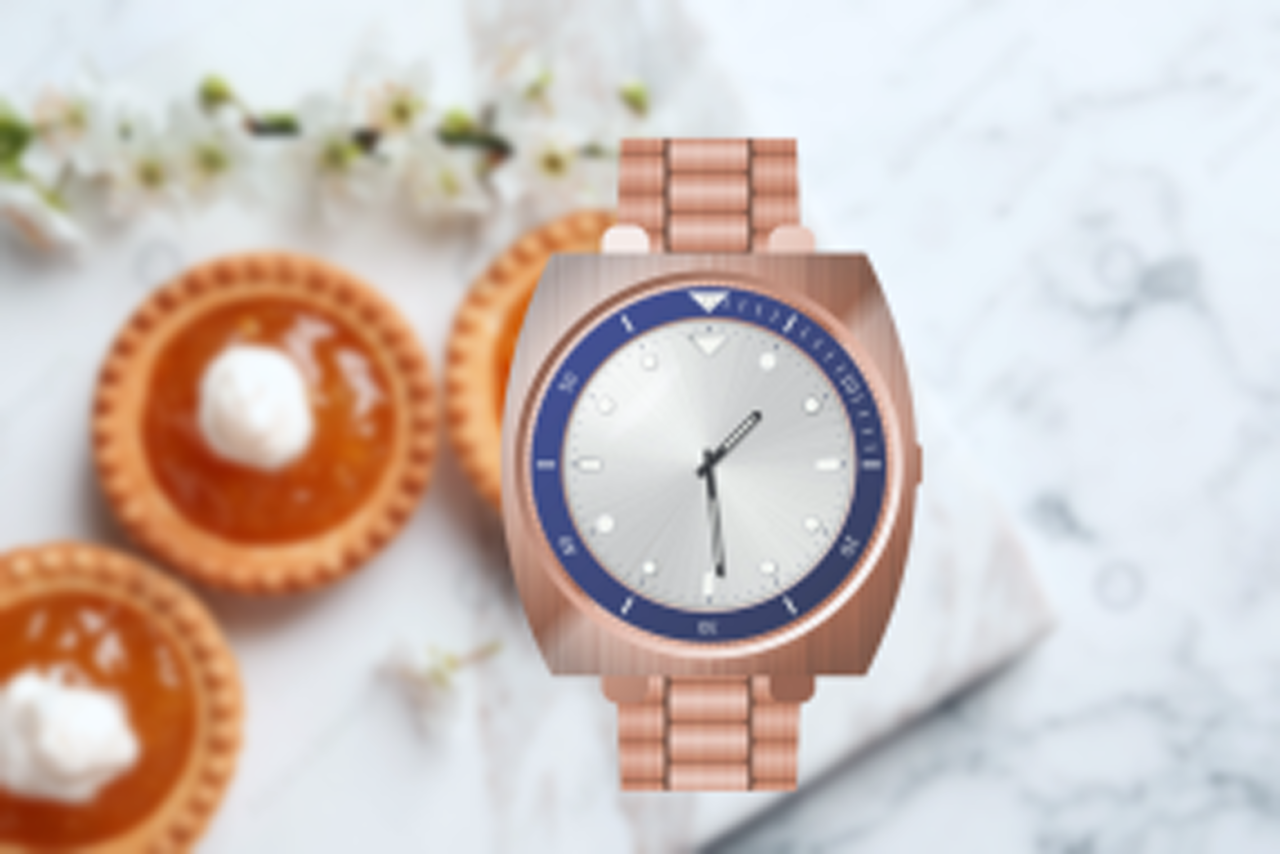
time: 1:29
